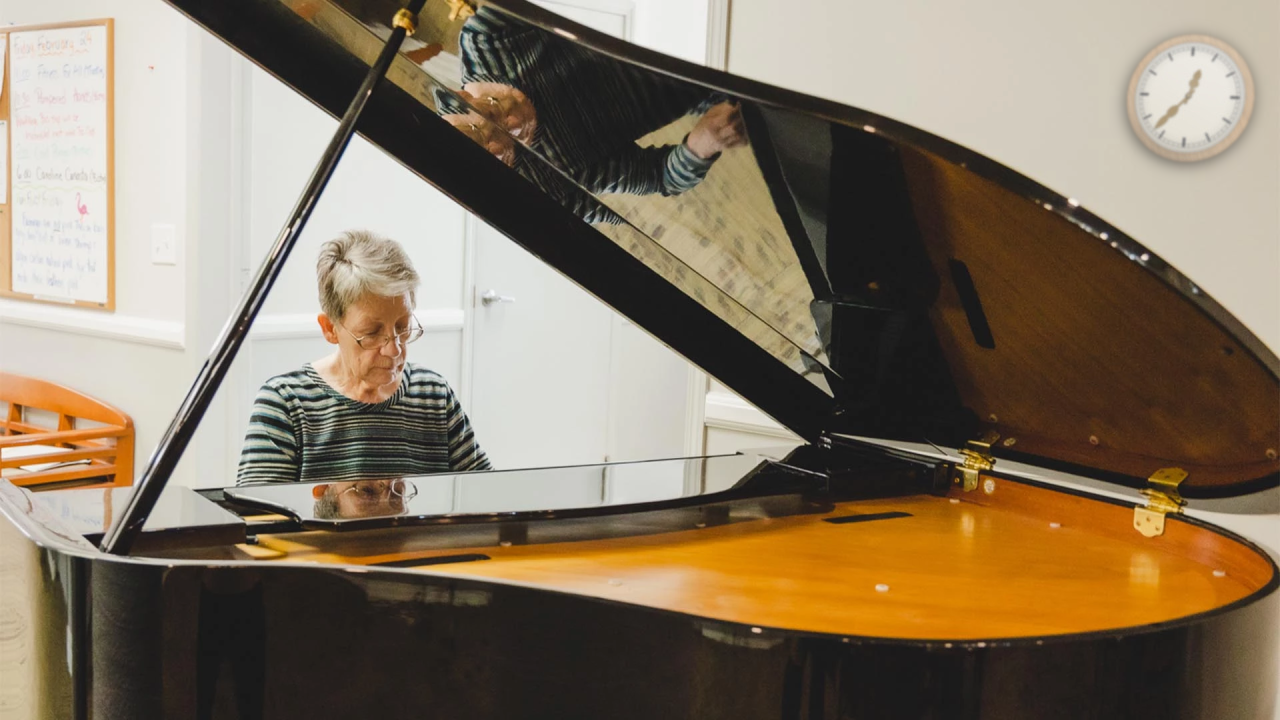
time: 12:37
